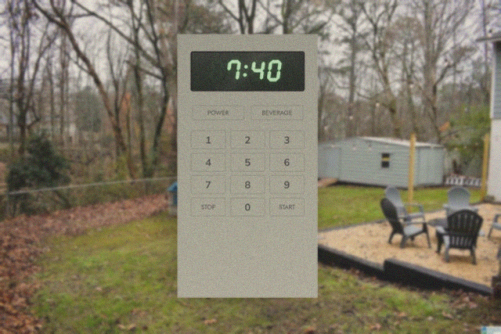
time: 7:40
